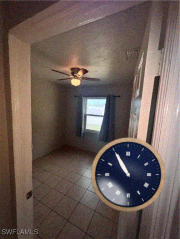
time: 10:55
